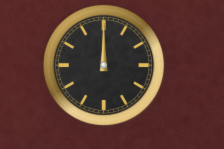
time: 12:00
